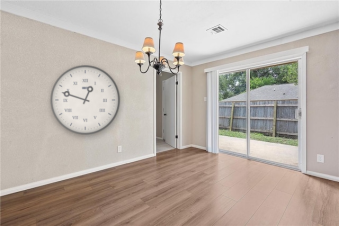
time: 12:48
